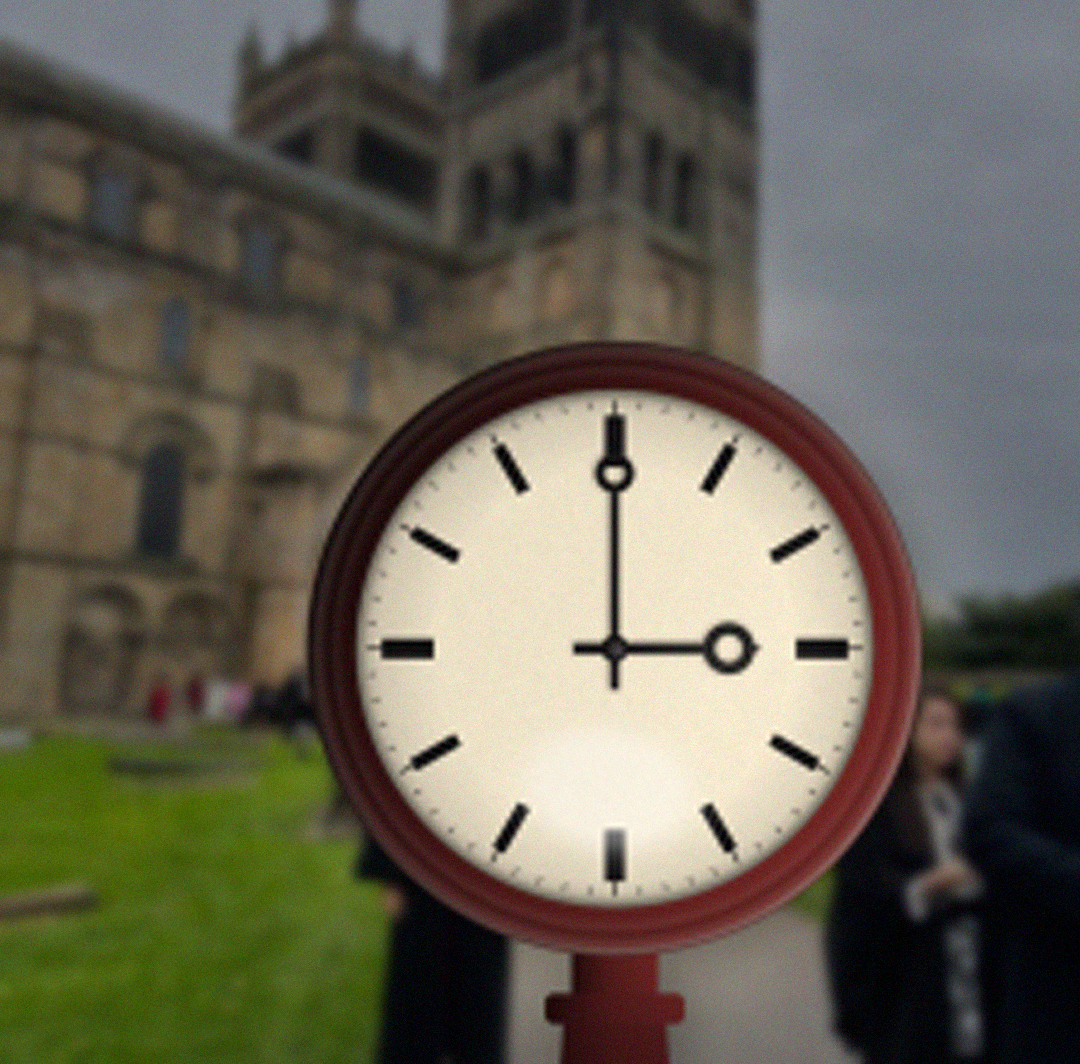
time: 3:00
